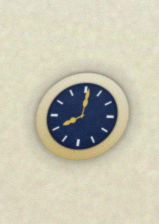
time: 8:01
